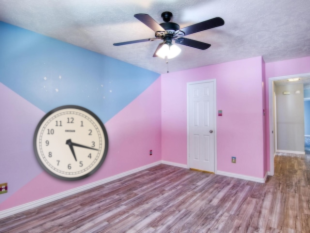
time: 5:17
